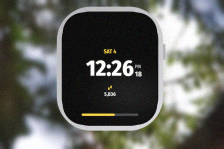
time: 12:26:18
